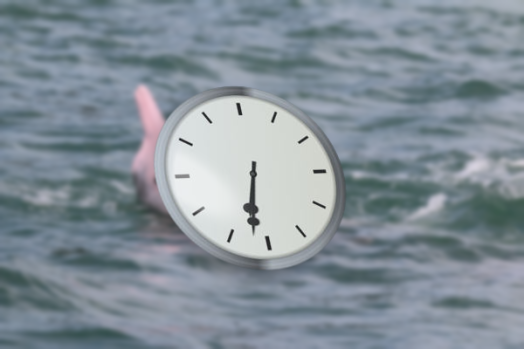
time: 6:32
